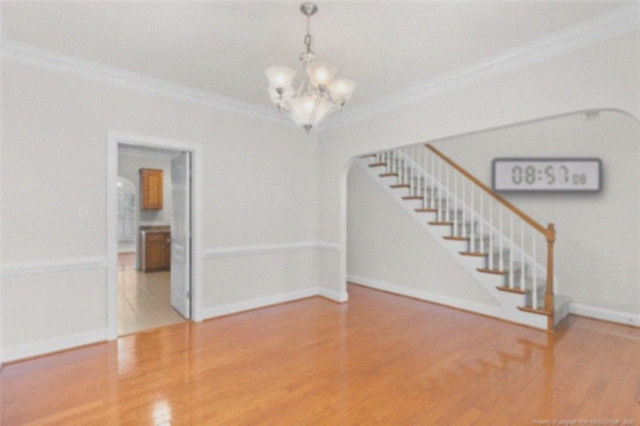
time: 8:57
